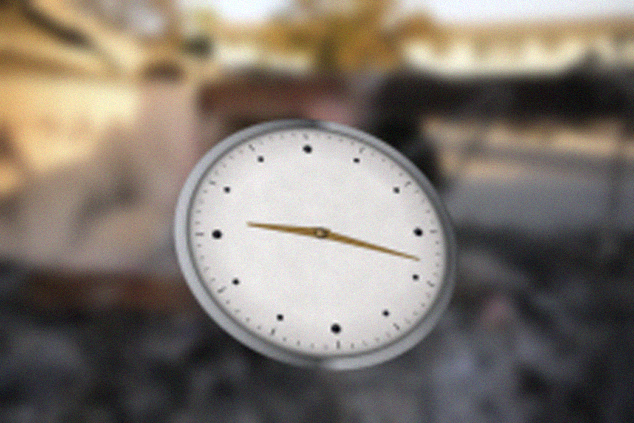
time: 9:18
